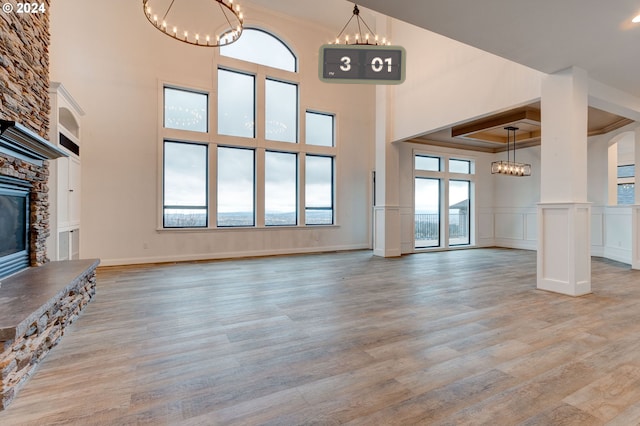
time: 3:01
